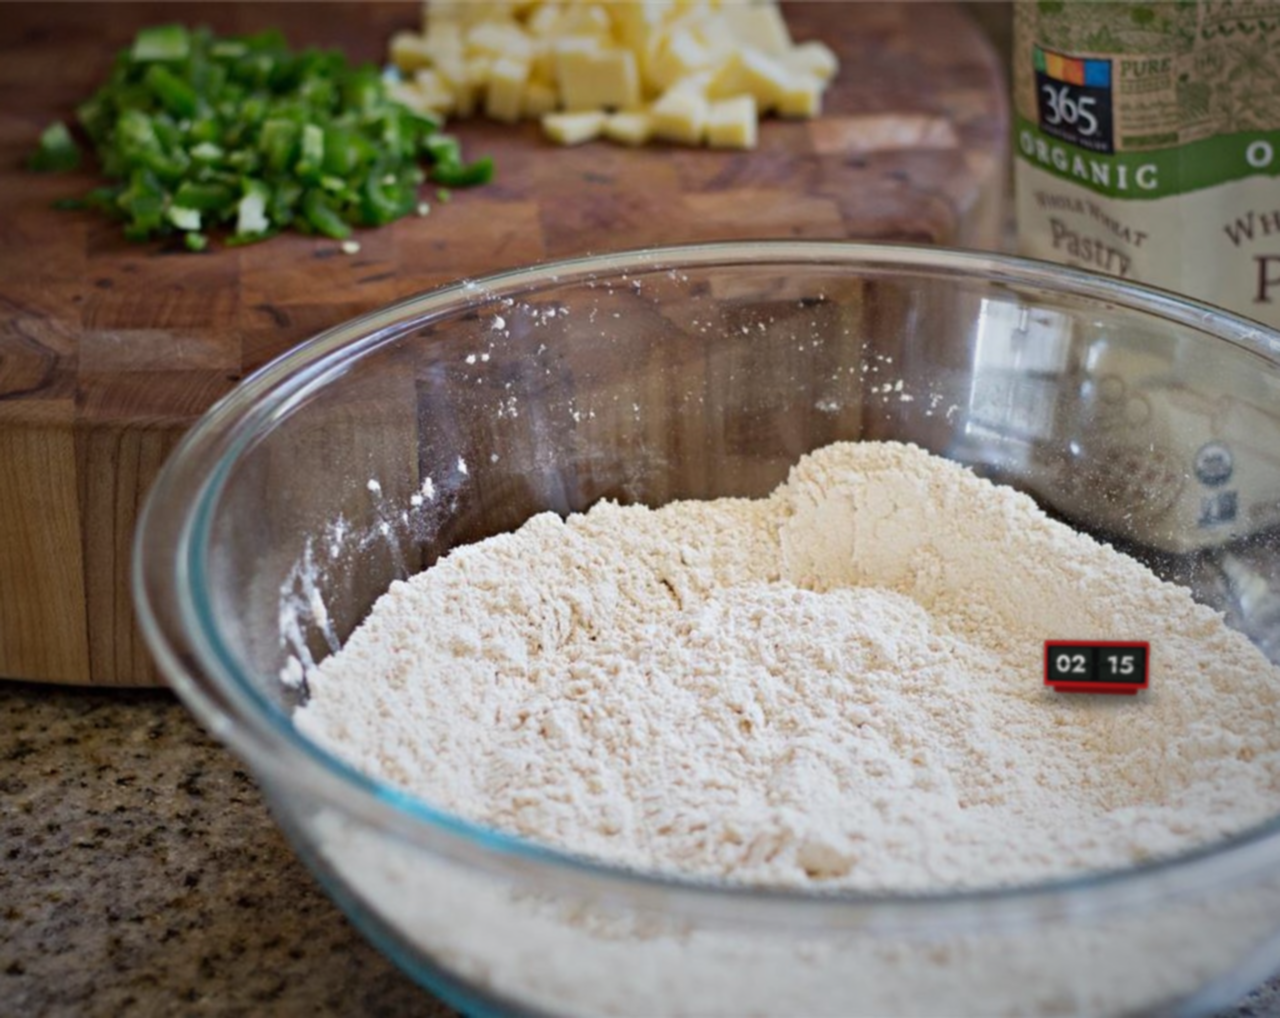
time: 2:15
